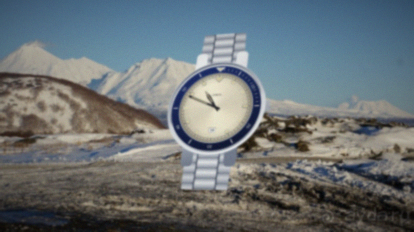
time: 10:49
